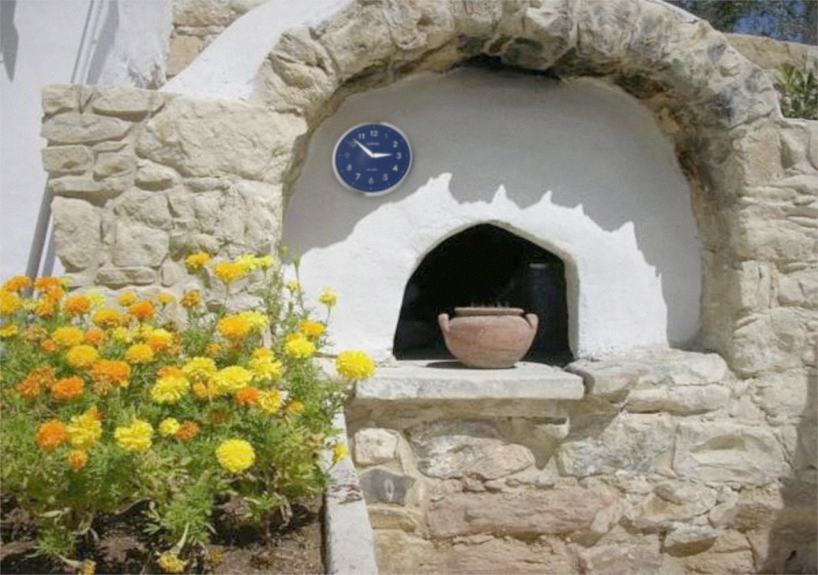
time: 2:52
